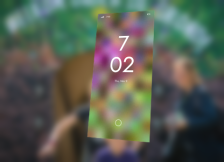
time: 7:02
